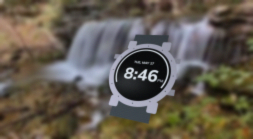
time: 8:46
